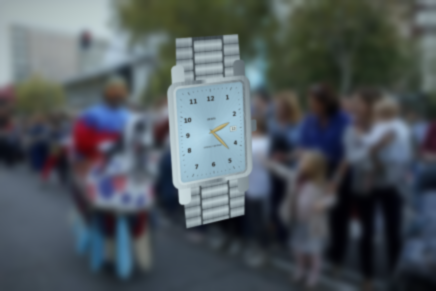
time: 2:23
